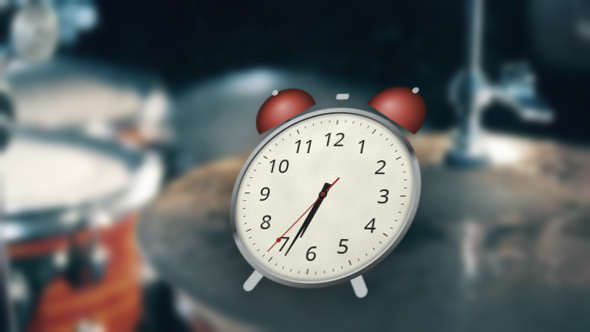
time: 6:33:36
